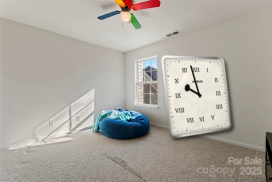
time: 9:58
